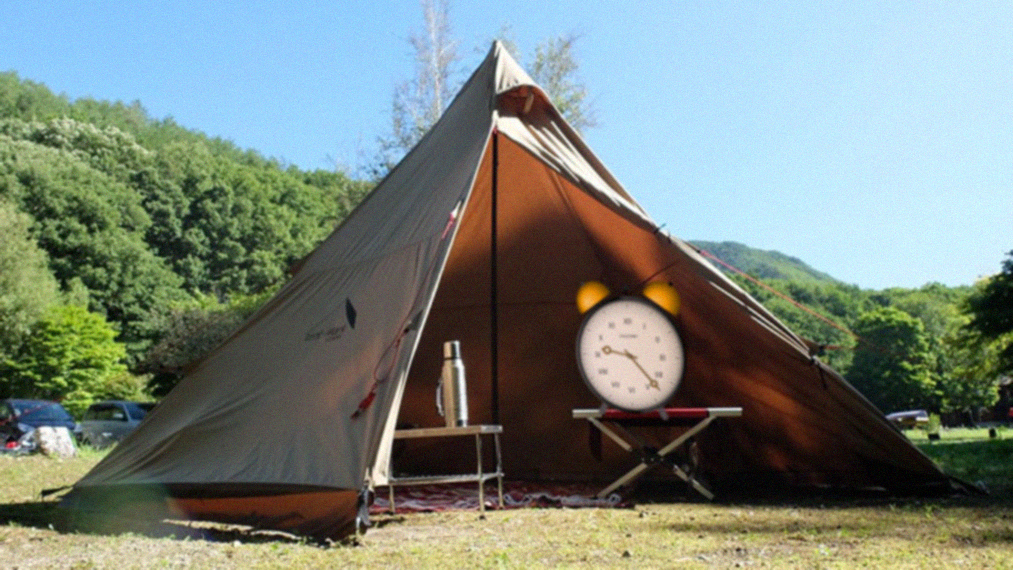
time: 9:23
